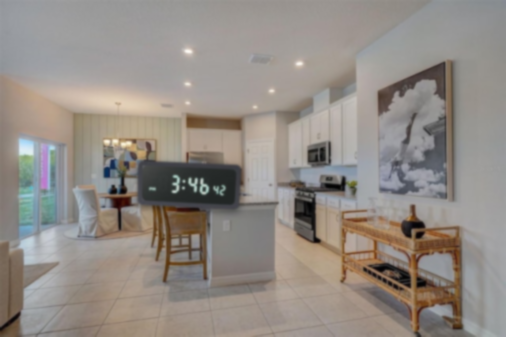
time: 3:46
